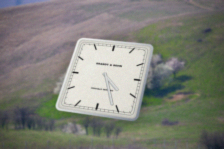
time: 4:26
